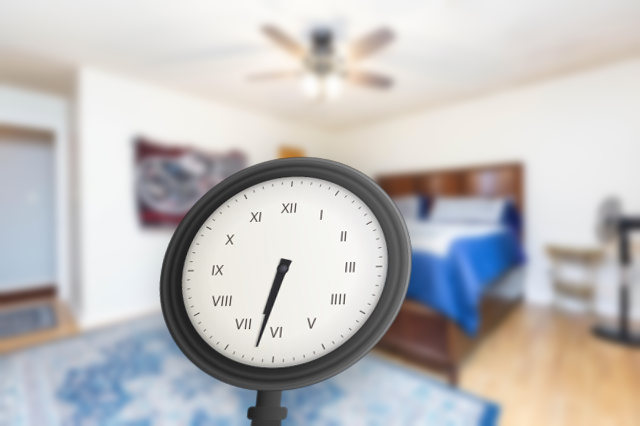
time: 6:32
